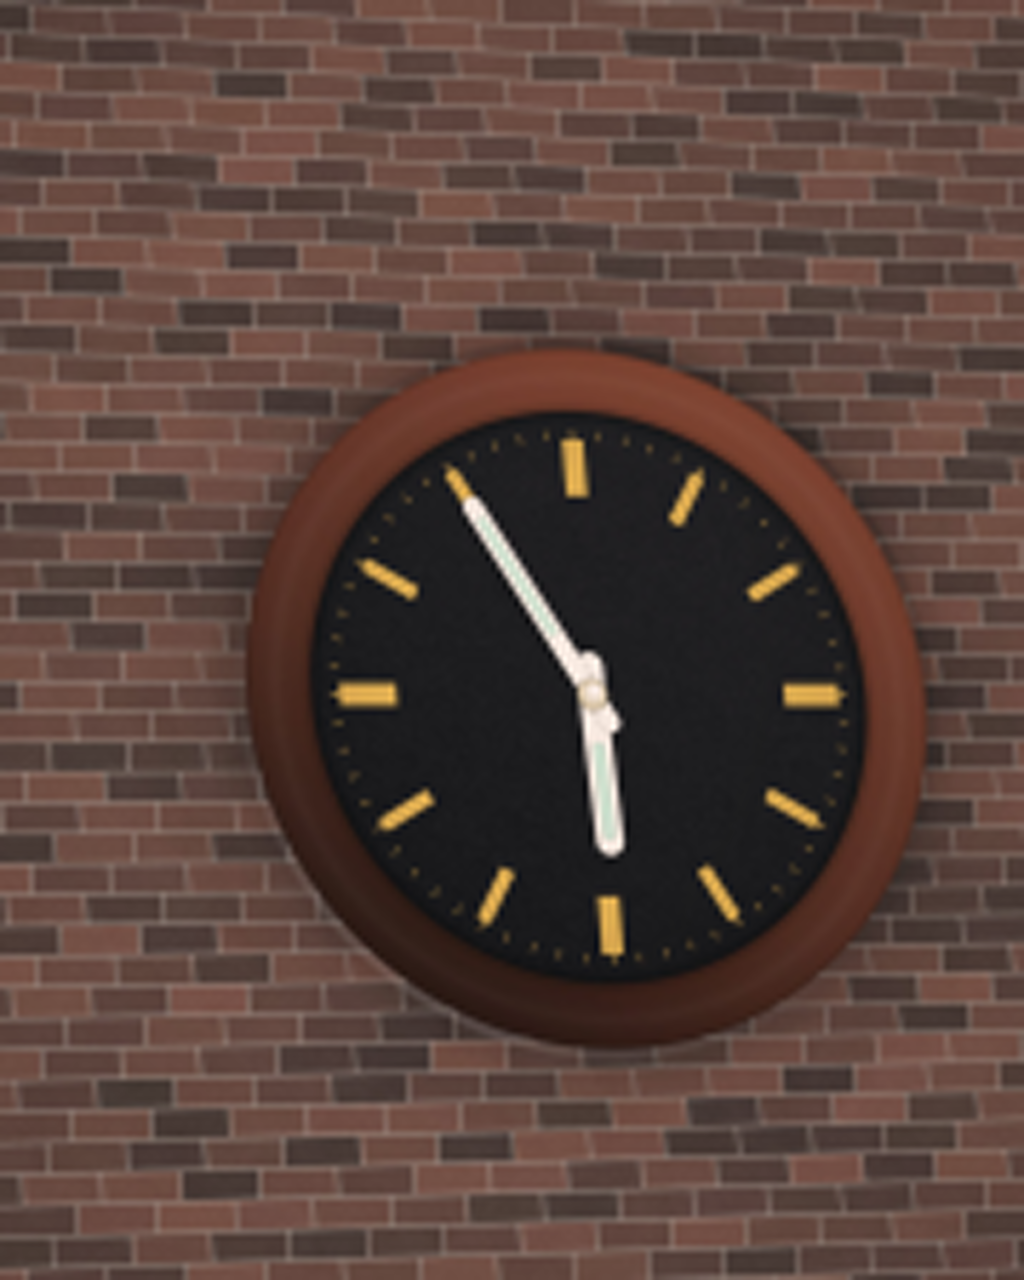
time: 5:55
